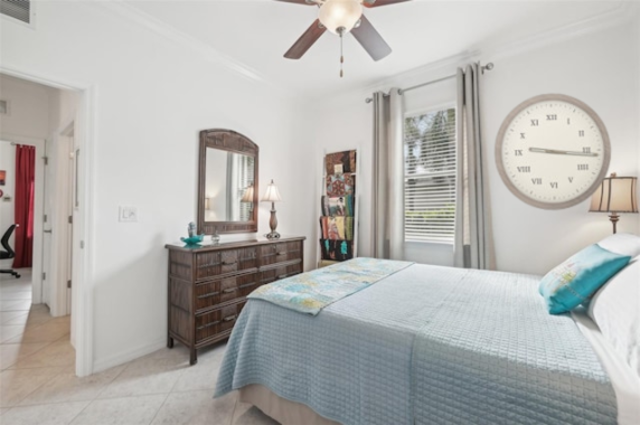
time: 9:16
